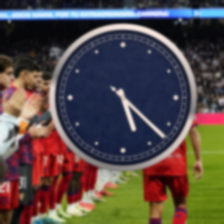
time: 5:22:22
